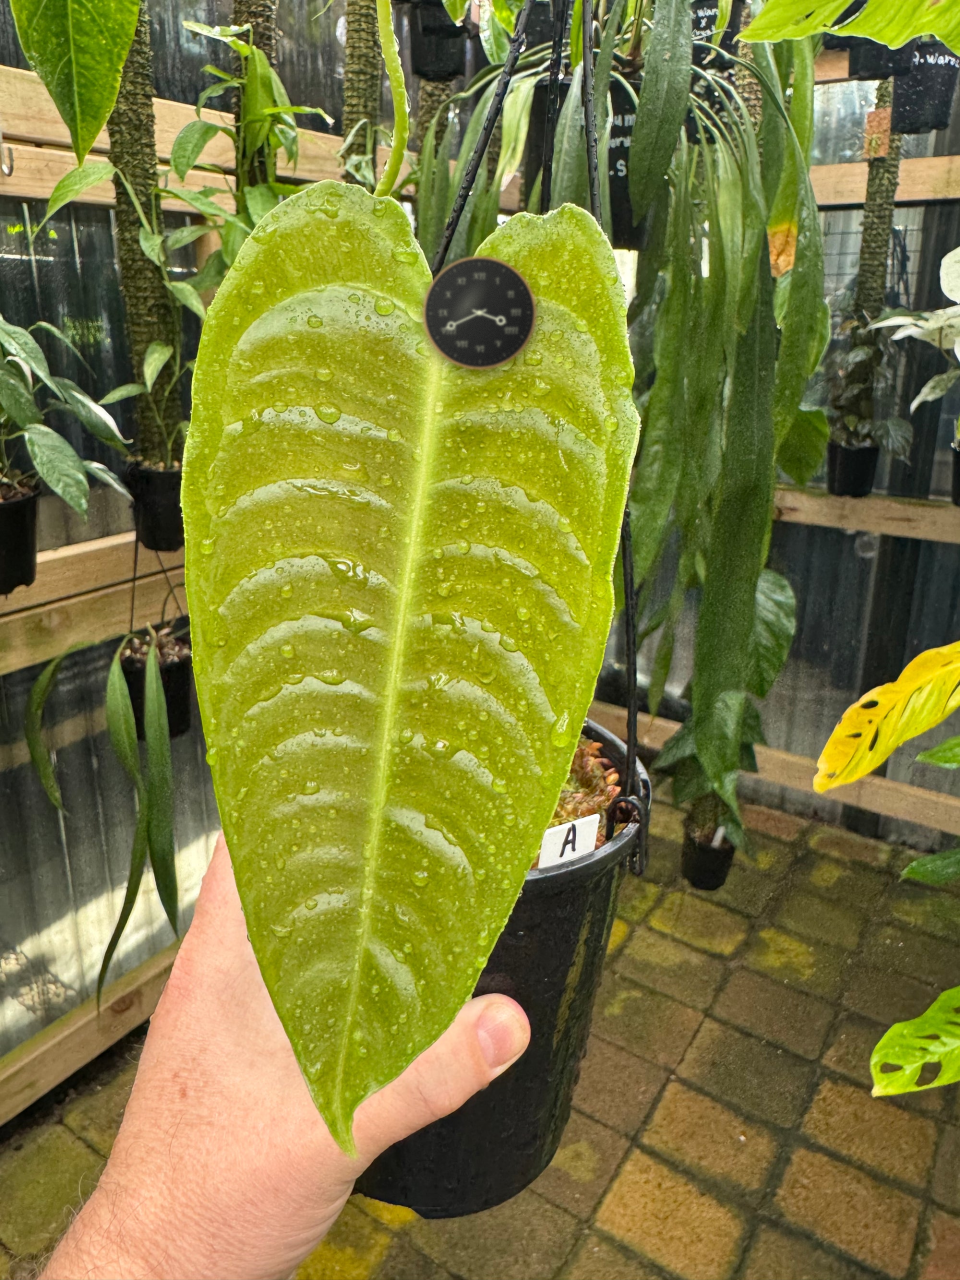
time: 3:41
